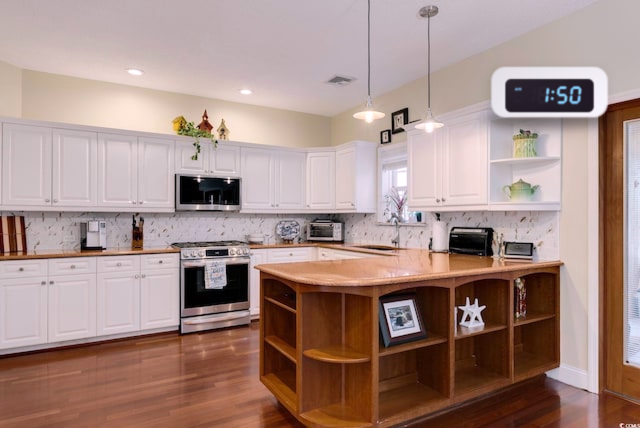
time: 1:50
